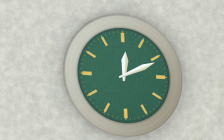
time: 12:11
